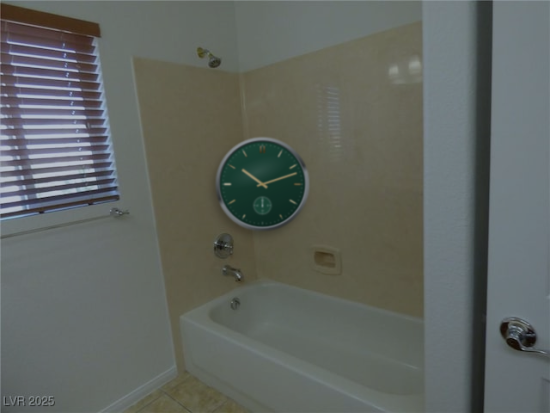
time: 10:12
